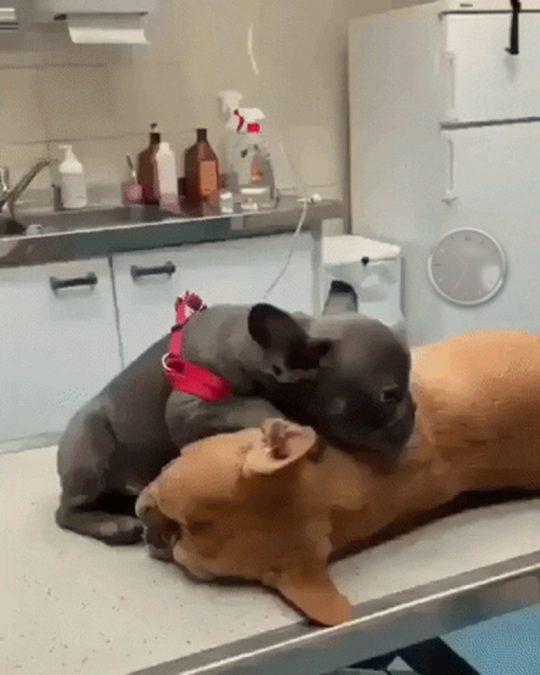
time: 10:34
